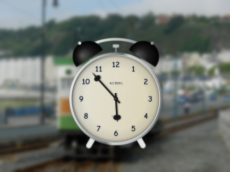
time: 5:53
